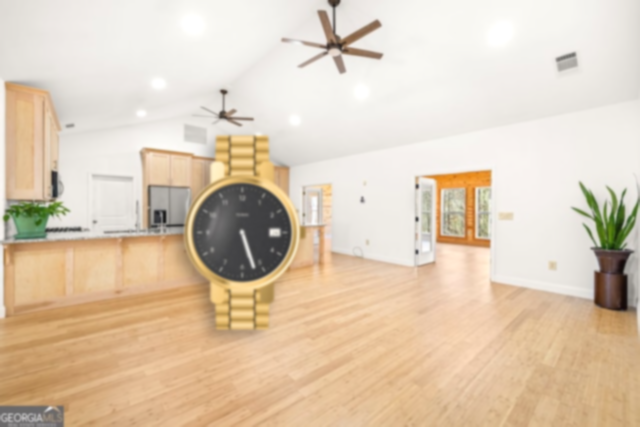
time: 5:27
